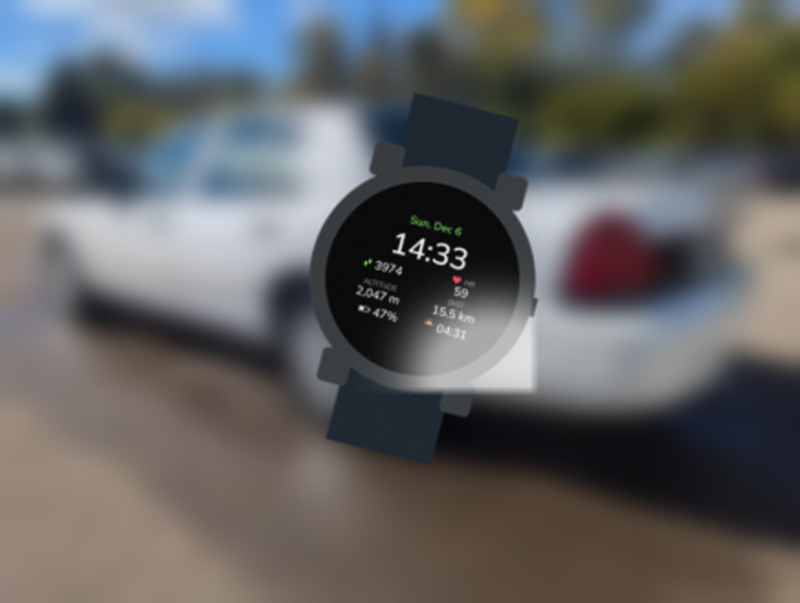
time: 14:33
